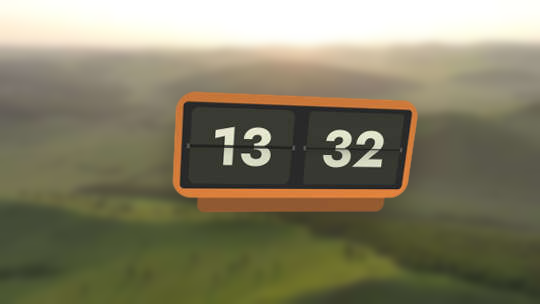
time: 13:32
